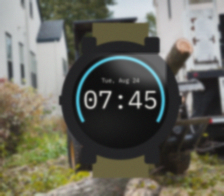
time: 7:45
